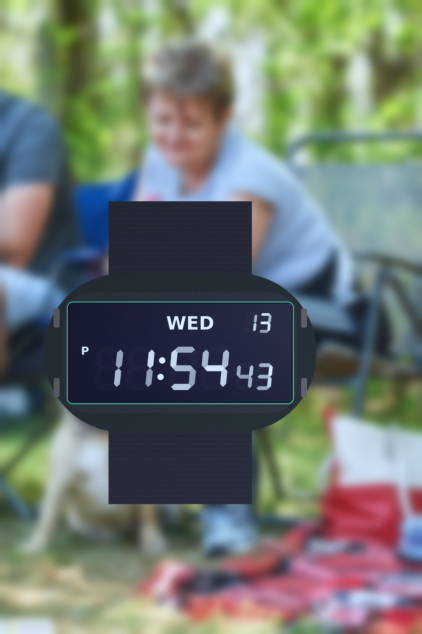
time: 11:54:43
